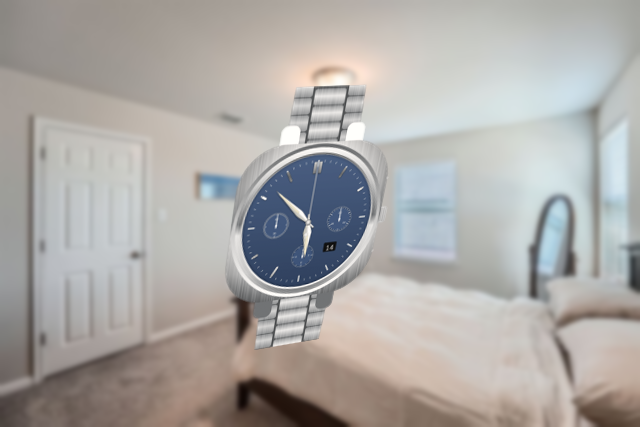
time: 5:52
